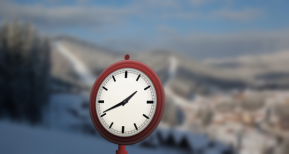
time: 1:41
